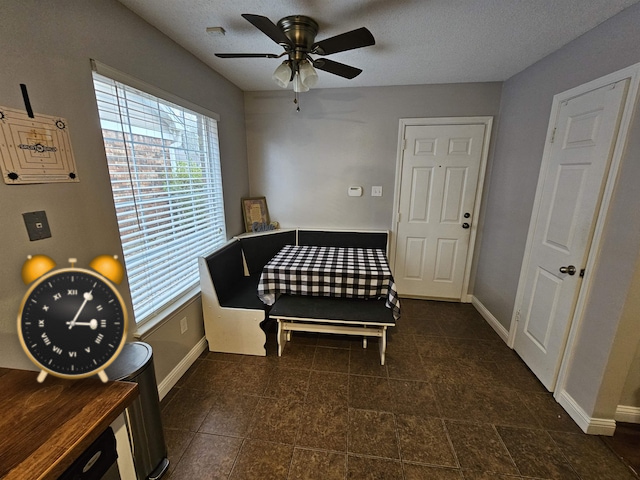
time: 3:05
